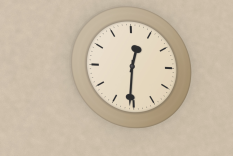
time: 12:31
